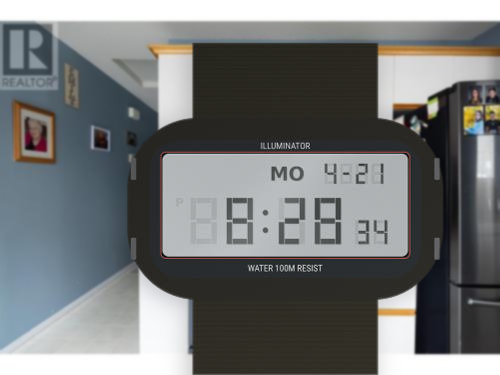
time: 8:28:34
